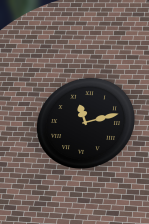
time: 11:12
